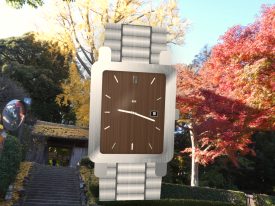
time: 9:18
